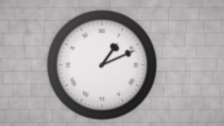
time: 1:11
